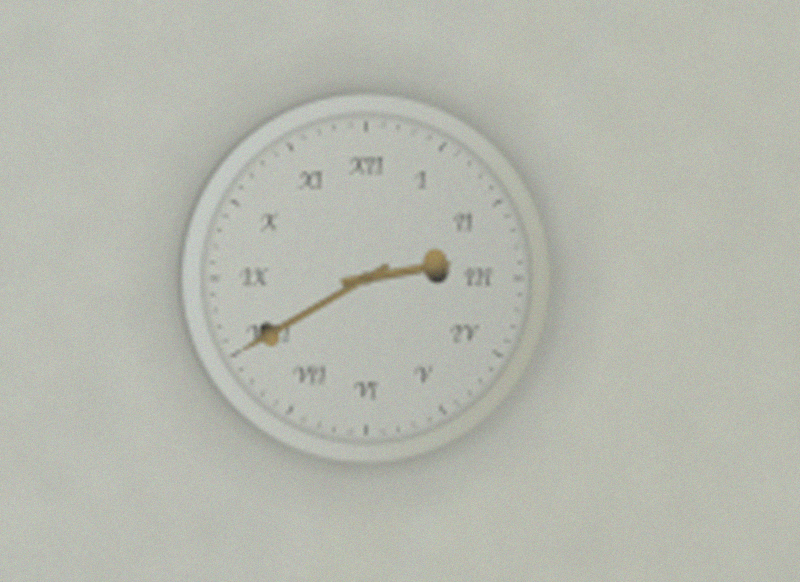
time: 2:40
